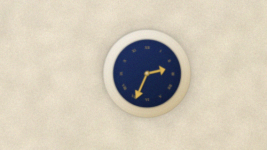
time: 2:34
